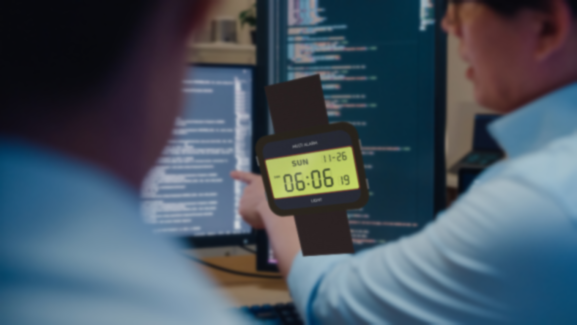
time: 6:06
